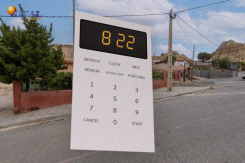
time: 8:22
